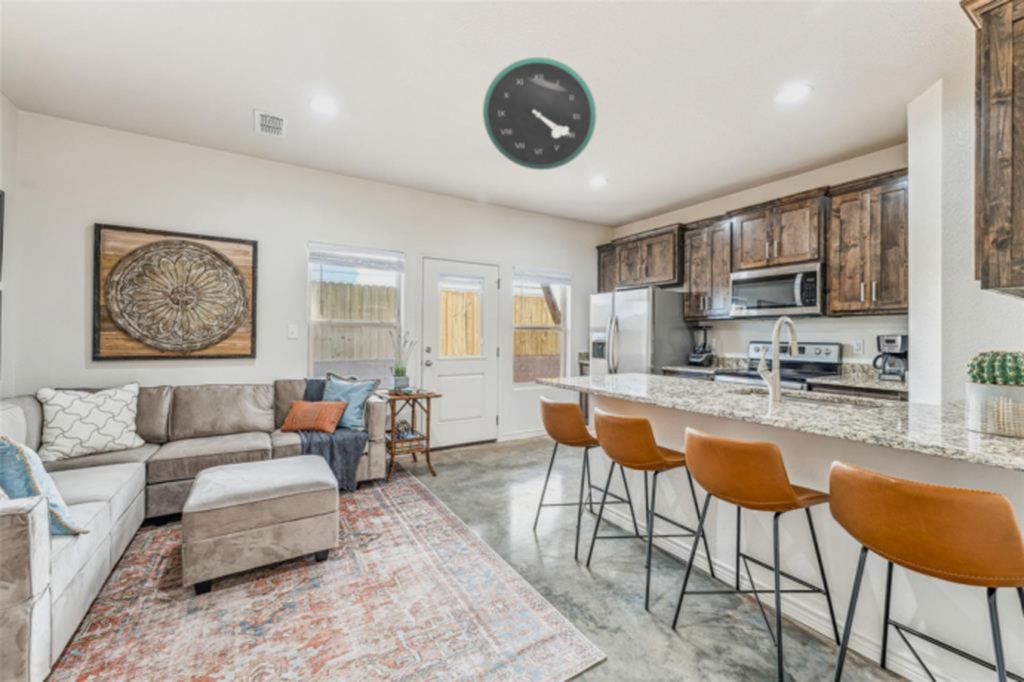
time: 4:20
